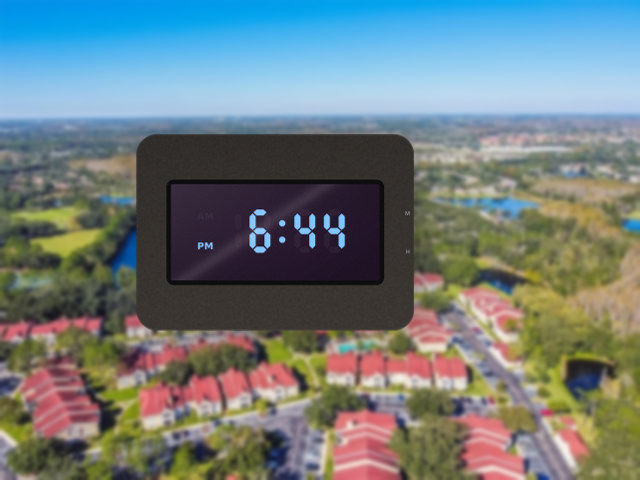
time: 6:44
